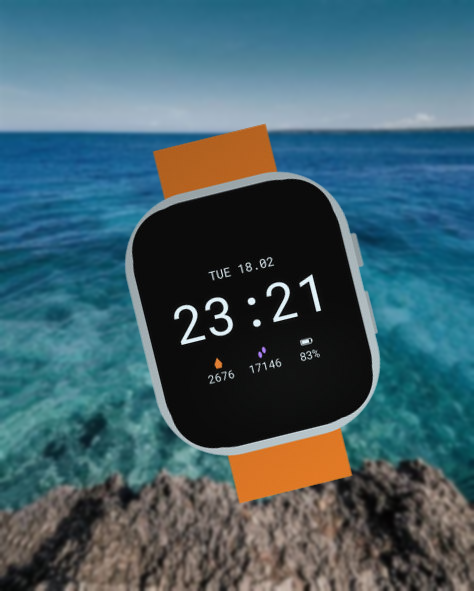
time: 23:21
